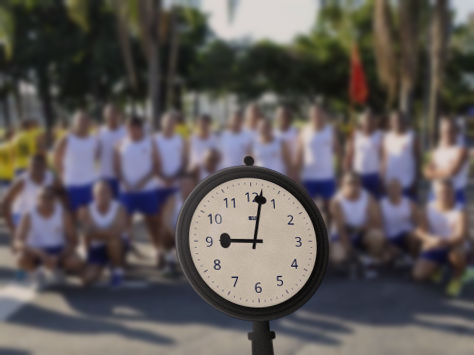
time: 9:02
